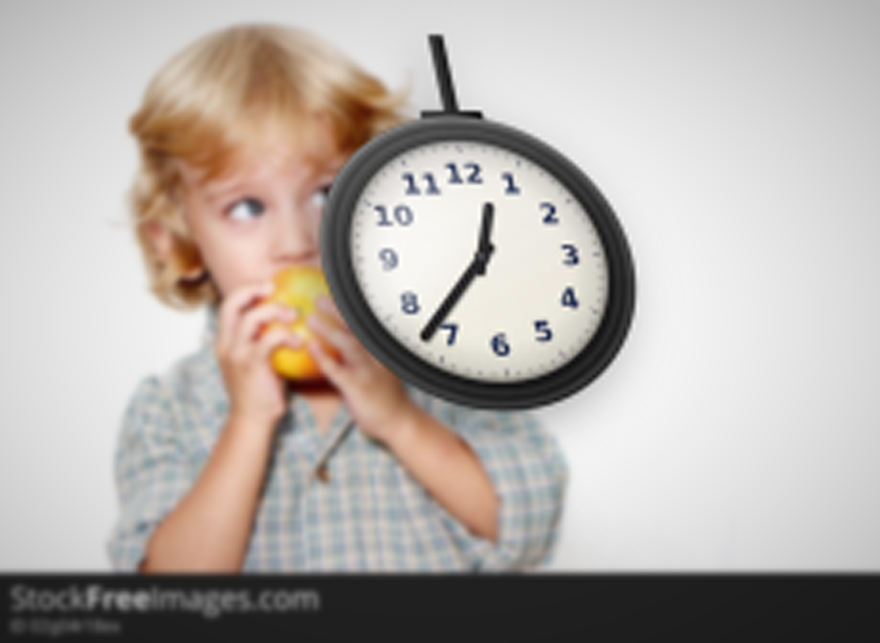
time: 12:37
